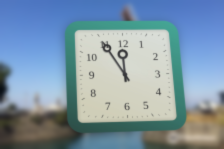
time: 11:55
